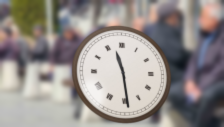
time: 11:29
